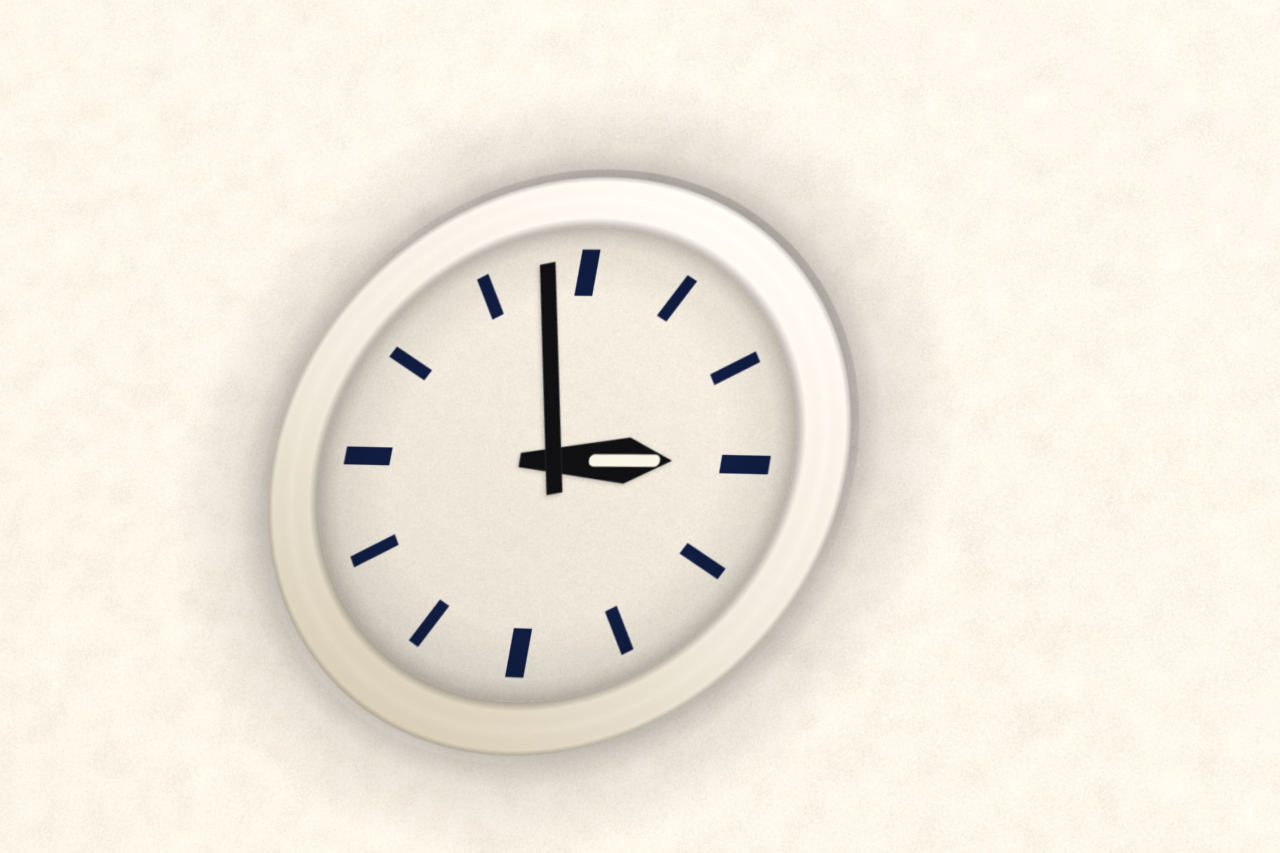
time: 2:58
